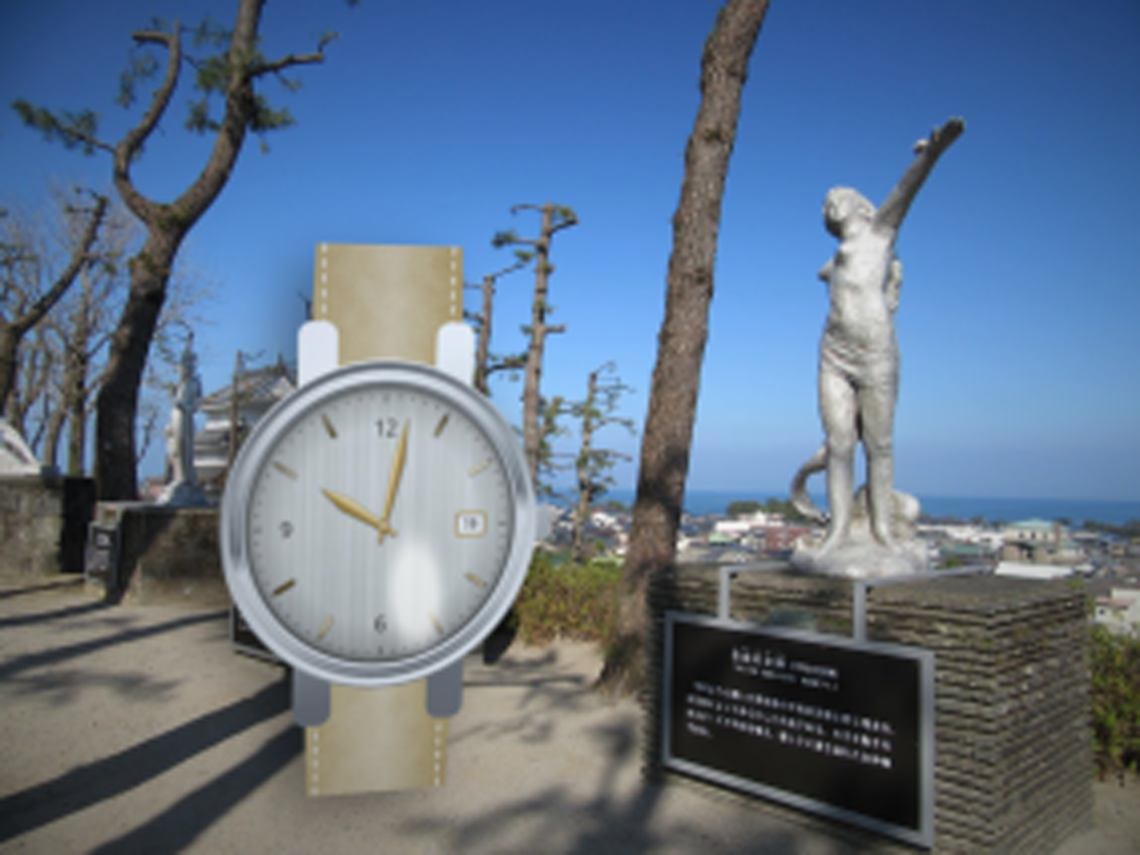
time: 10:02
